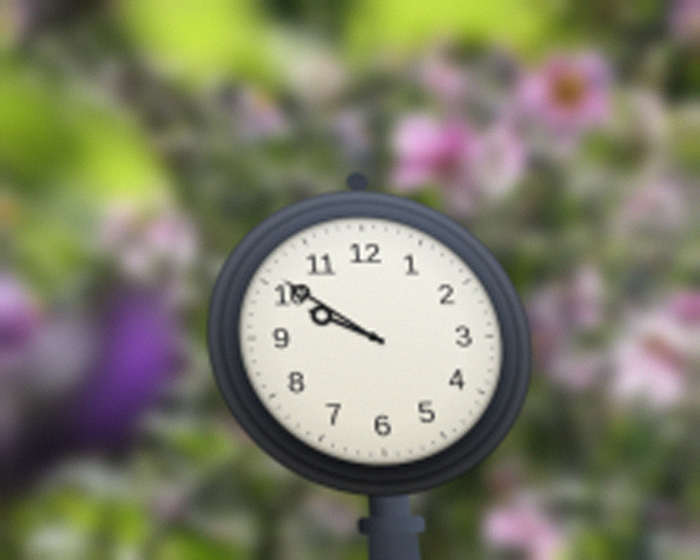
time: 9:51
